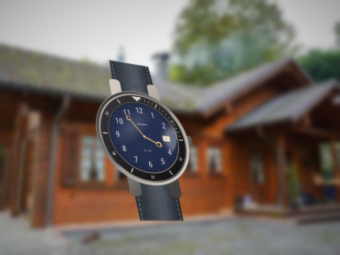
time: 3:54
